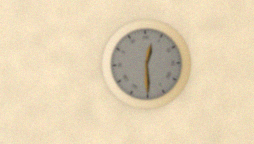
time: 12:30
